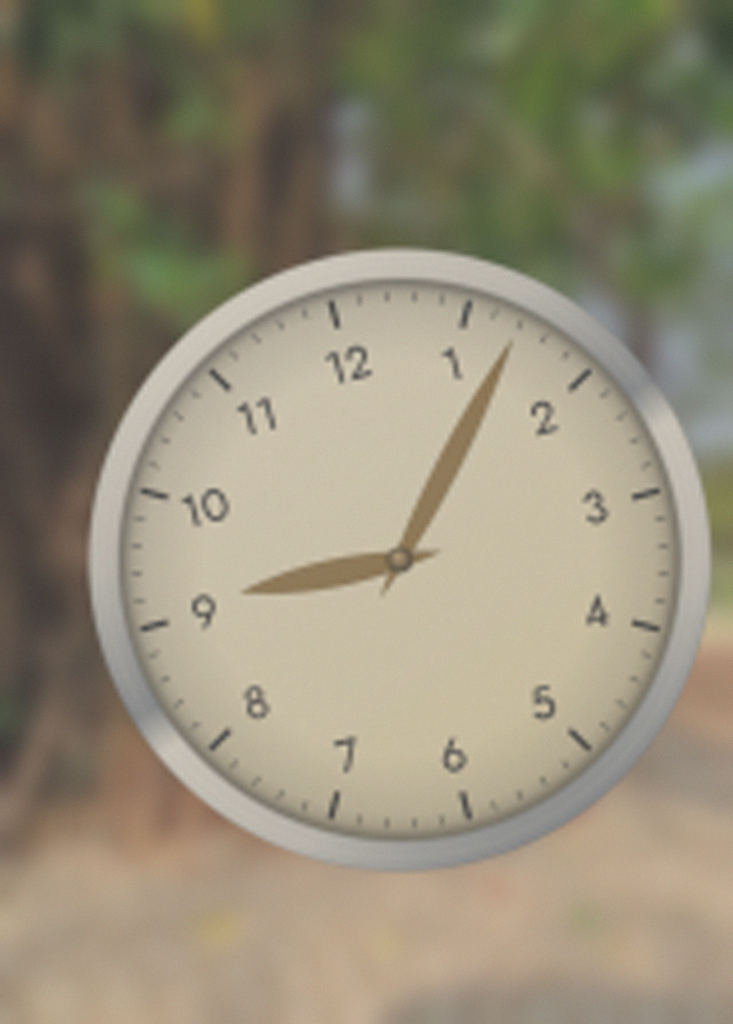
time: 9:07
